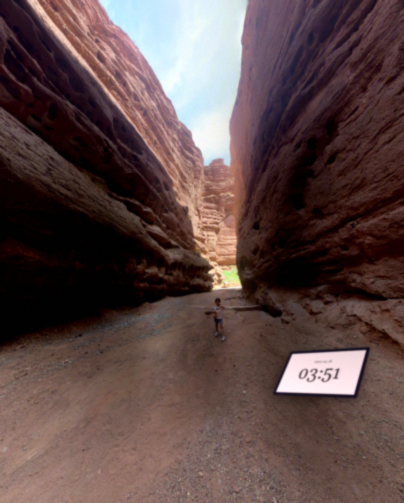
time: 3:51
